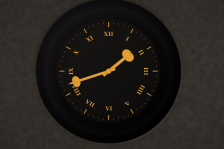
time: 1:42
